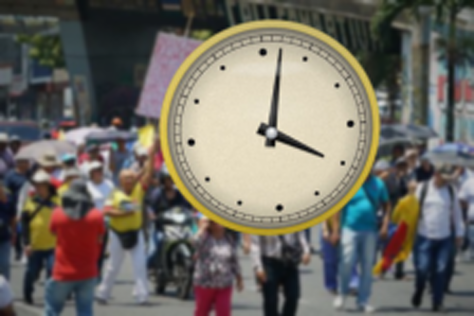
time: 4:02
